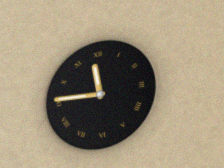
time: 11:46
